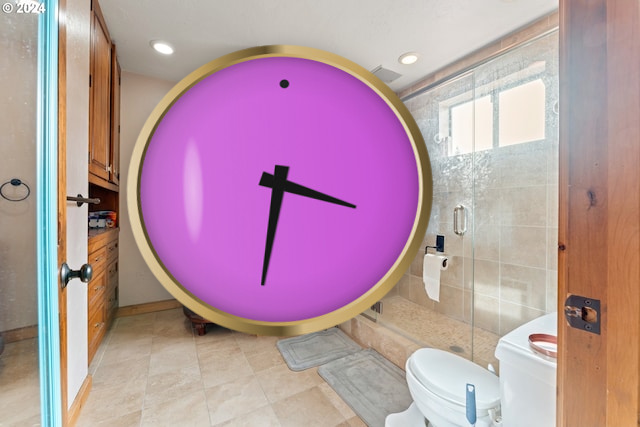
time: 3:31
